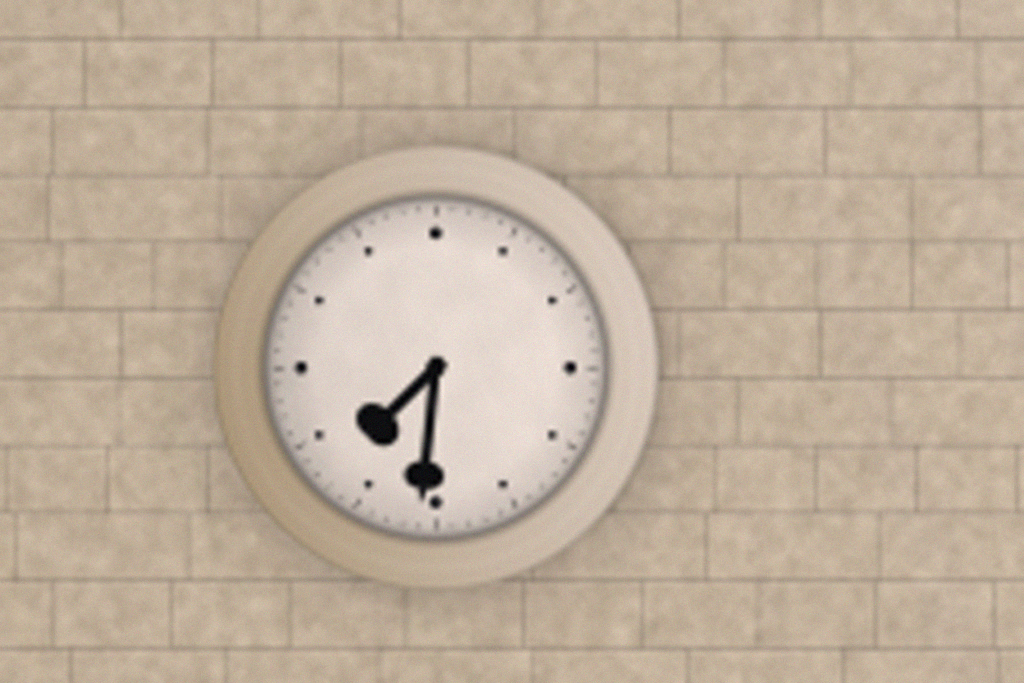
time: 7:31
